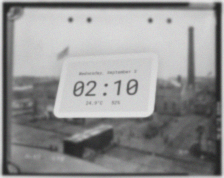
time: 2:10
